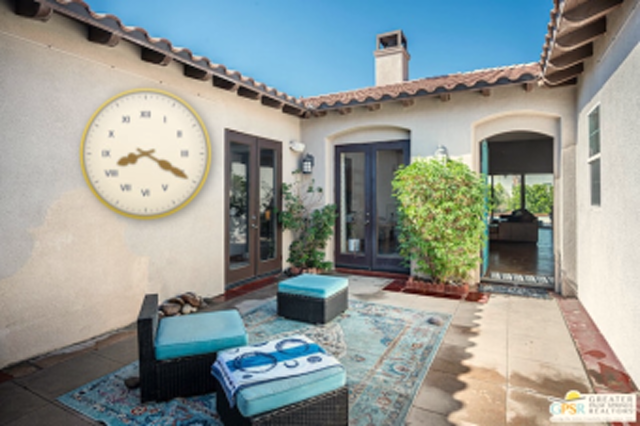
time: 8:20
